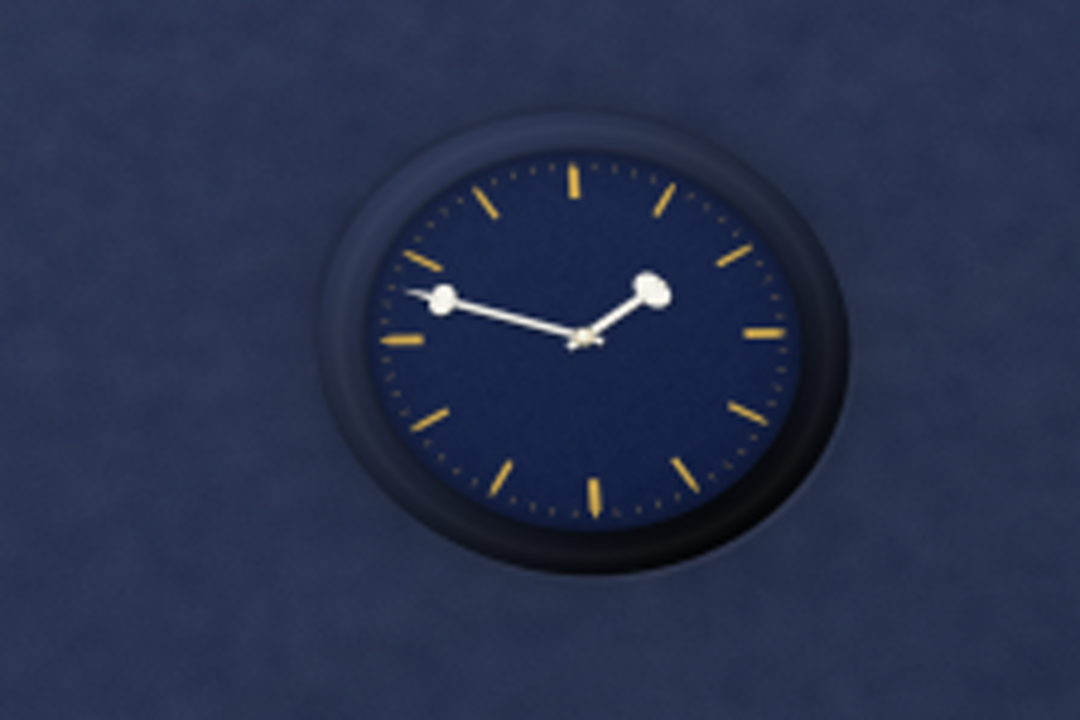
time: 1:48
